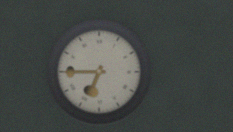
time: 6:45
